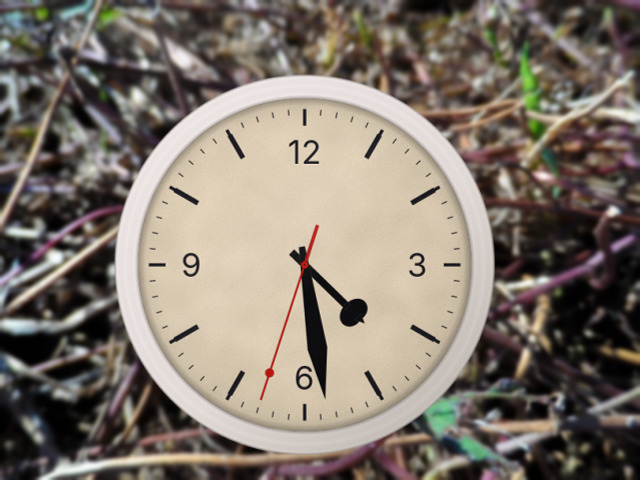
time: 4:28:33
